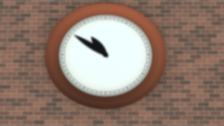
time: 10:51
